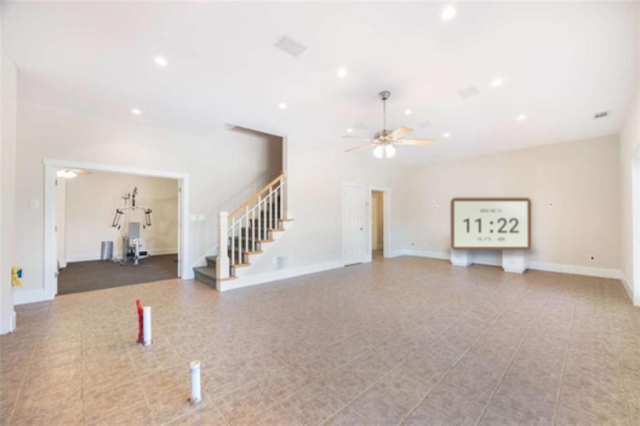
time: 11:22
